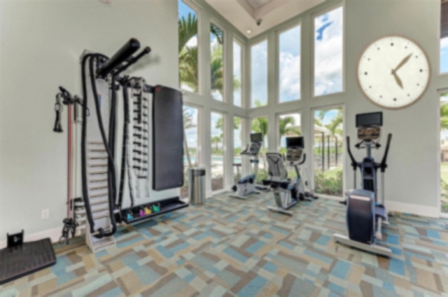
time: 5:08
